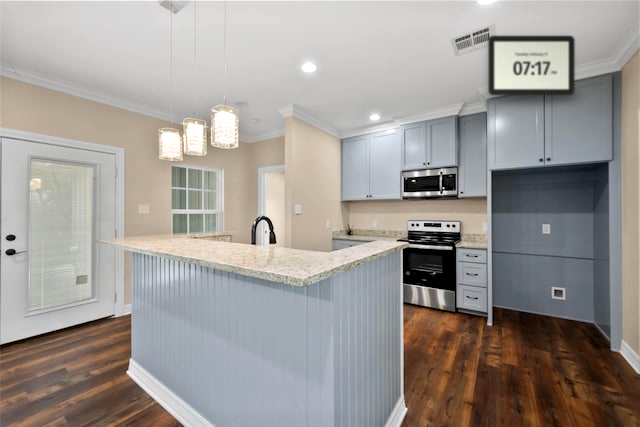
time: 7:17
